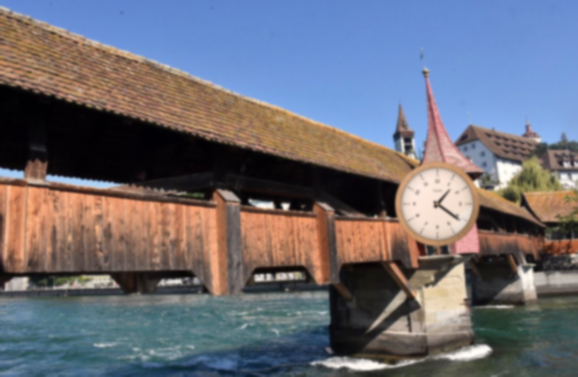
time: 1:21
